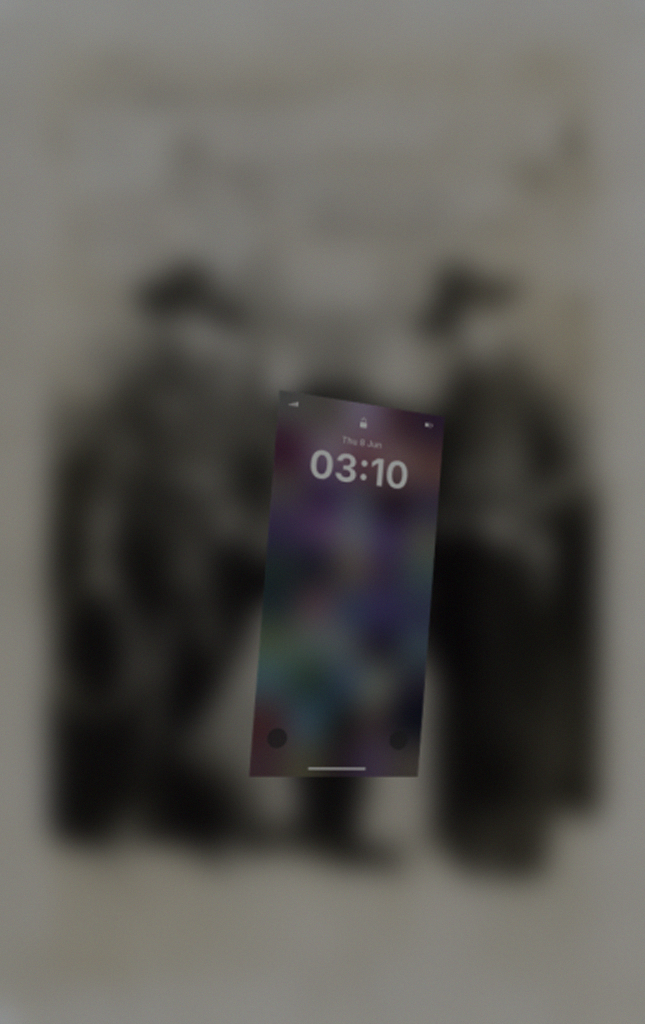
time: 3:10
